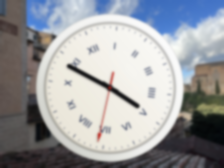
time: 4:53:36
